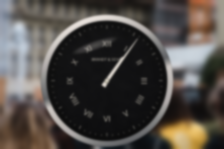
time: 1:06
